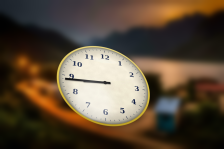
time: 8:44
